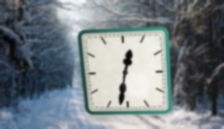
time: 12:32
